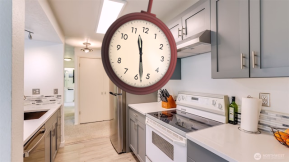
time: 11:28
